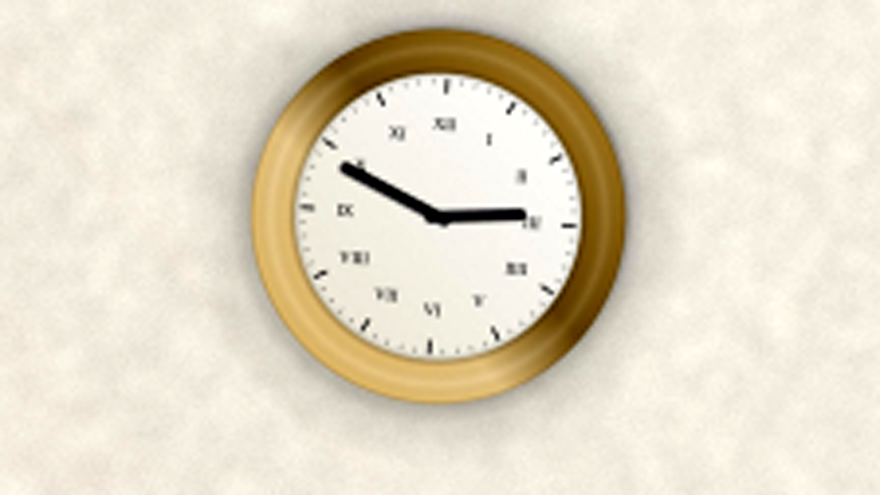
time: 2:49
